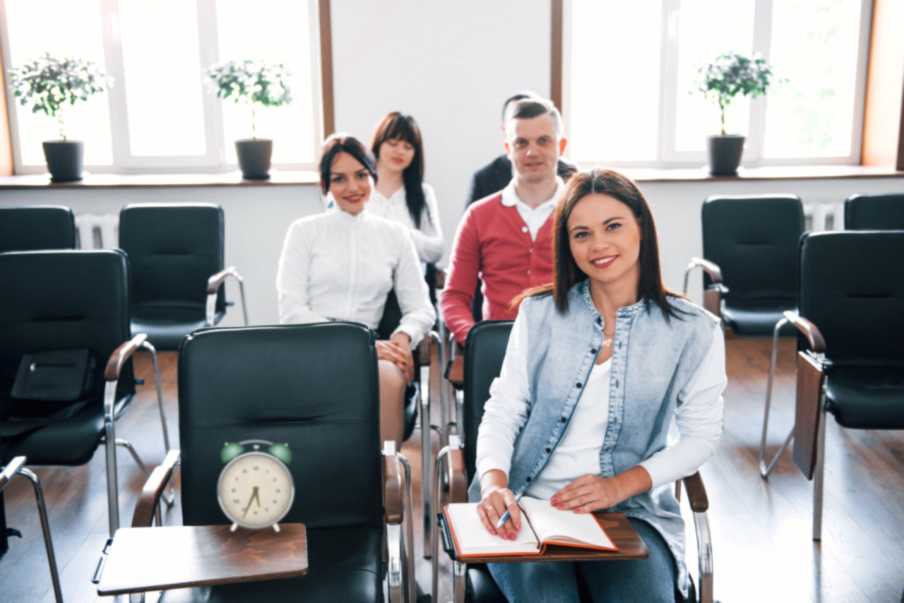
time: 5:34
